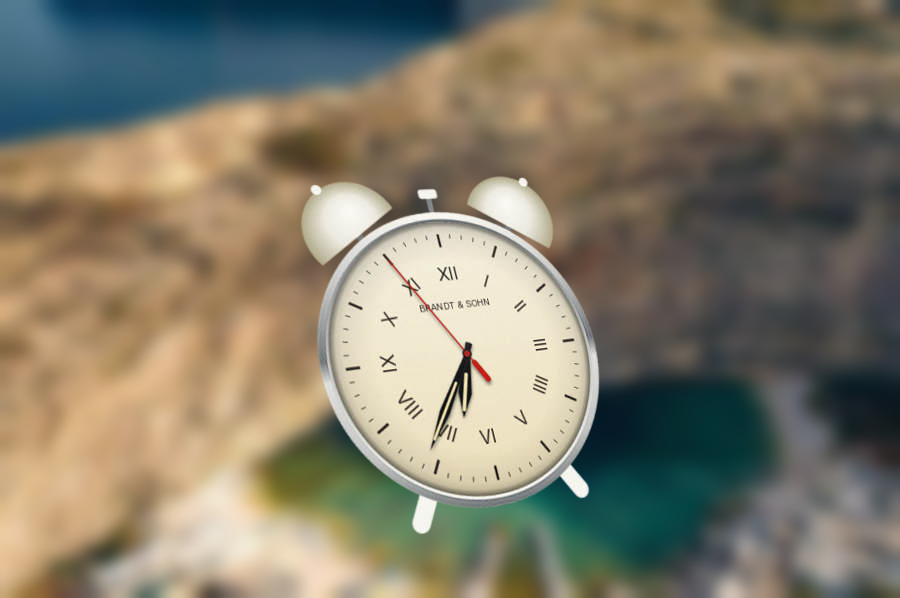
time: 6:35:55
